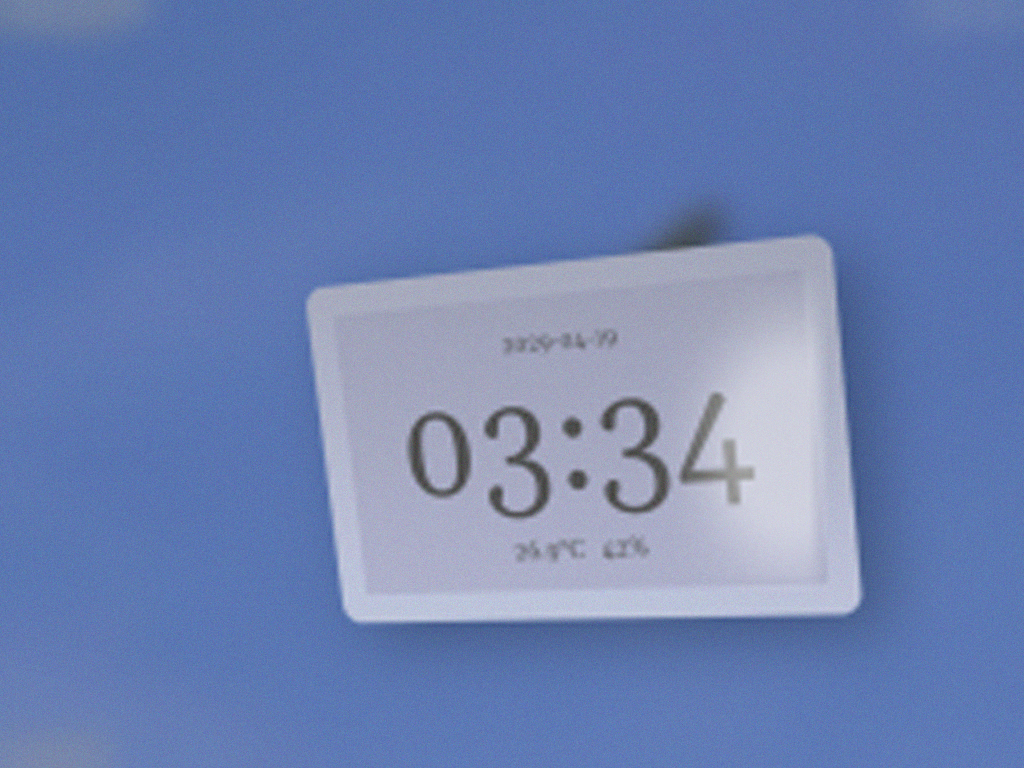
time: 3:34
